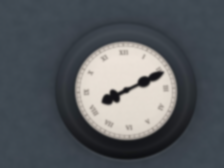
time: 8:11
